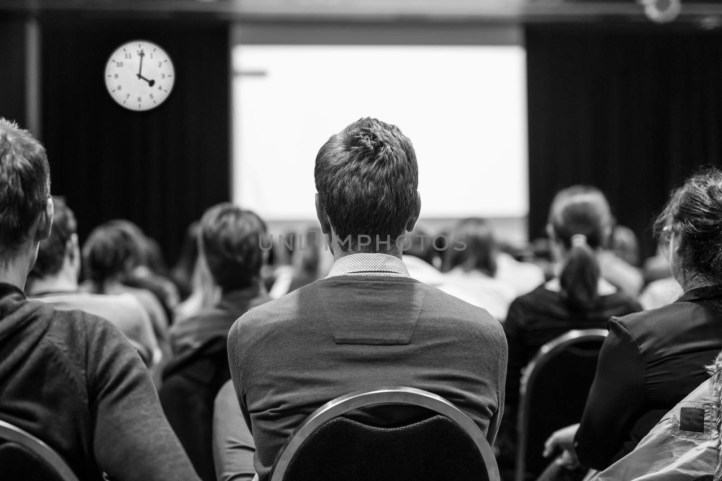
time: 4:01
